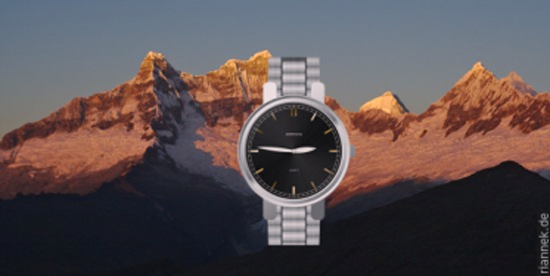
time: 2:46
